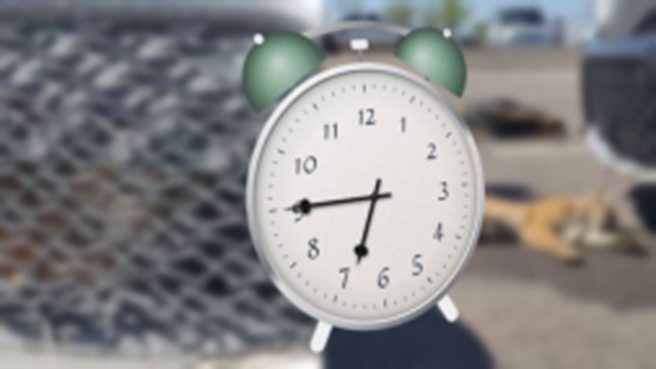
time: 6:45
